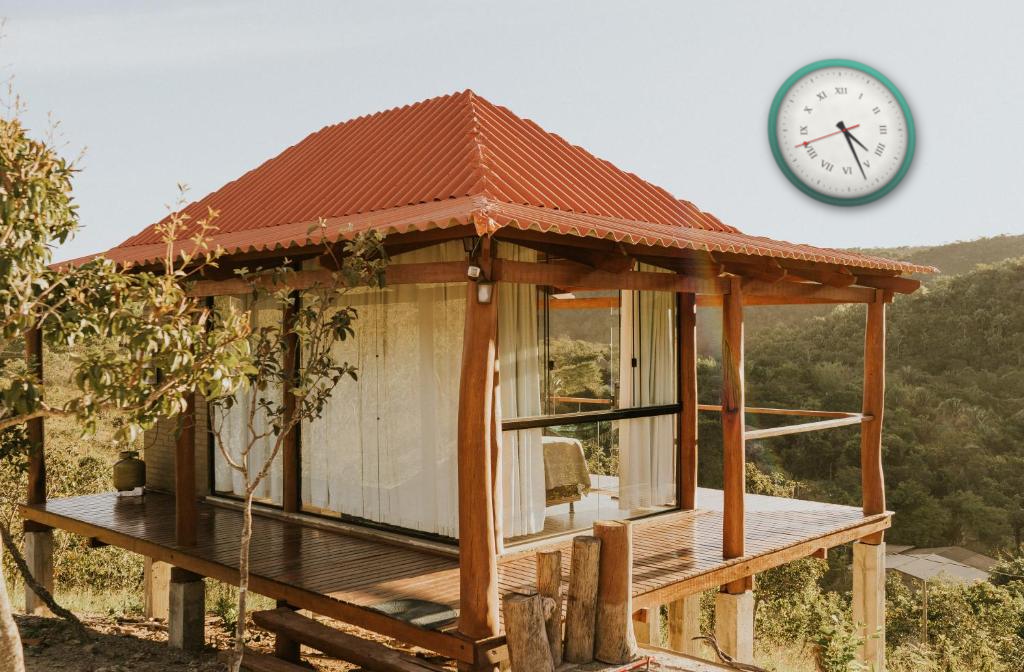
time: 4:26:42
